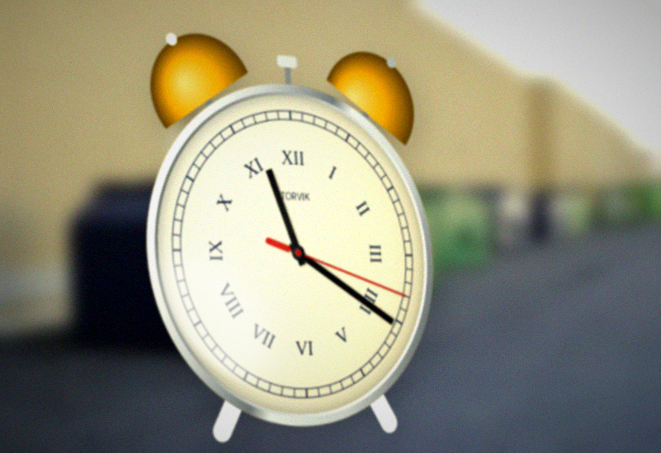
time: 11:20:18
